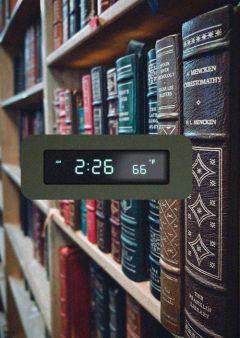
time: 2:26
